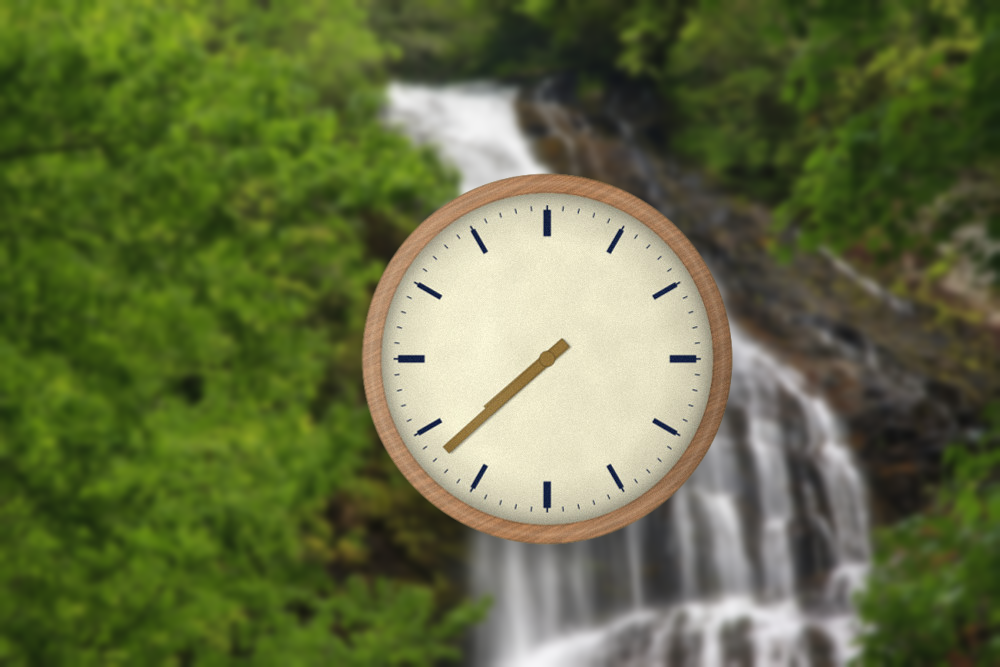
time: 7:38
